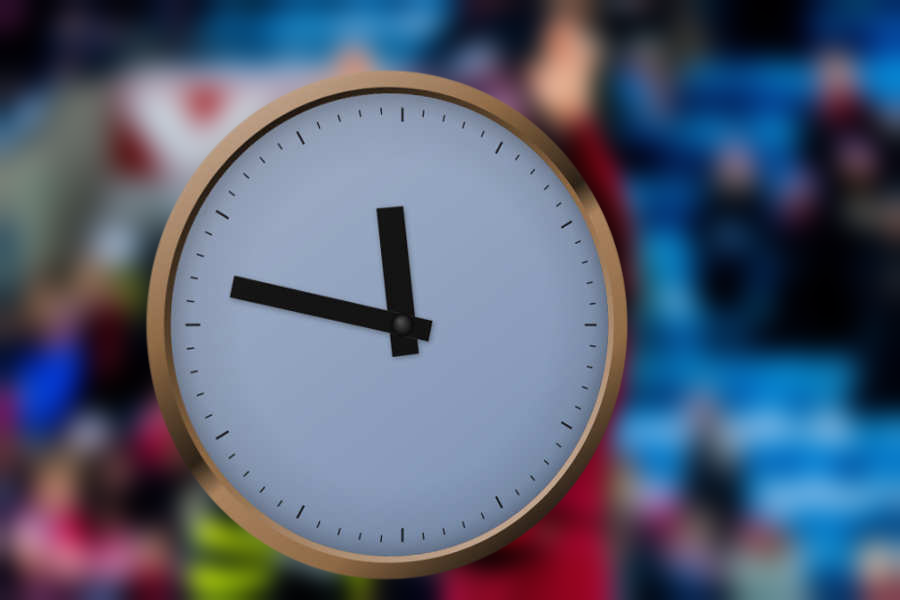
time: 11:47
